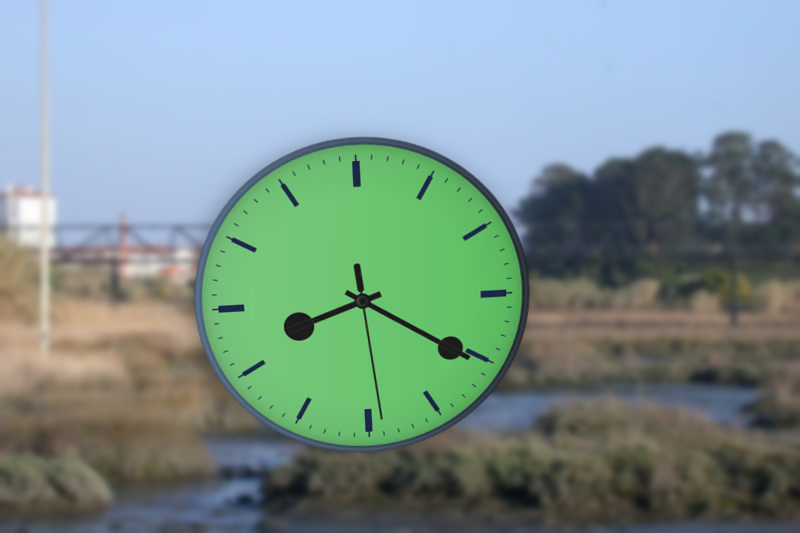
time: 8:20:29
